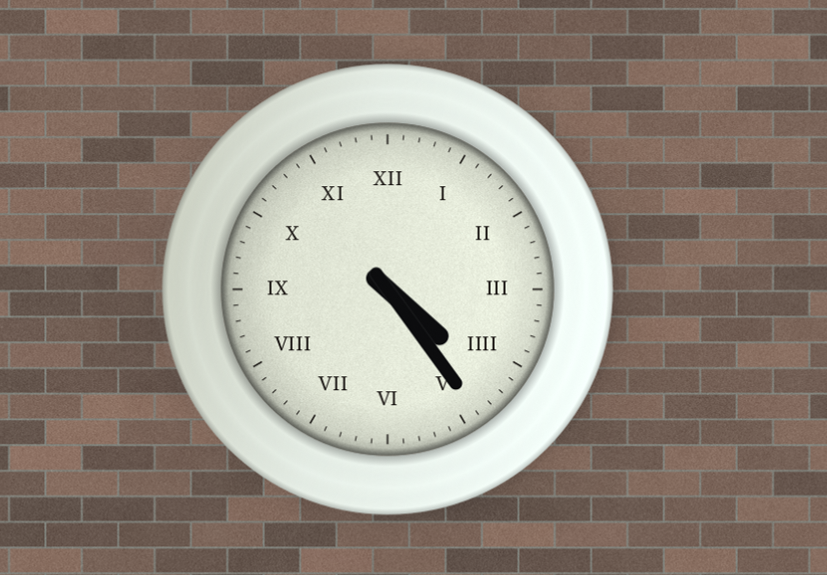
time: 4:24
